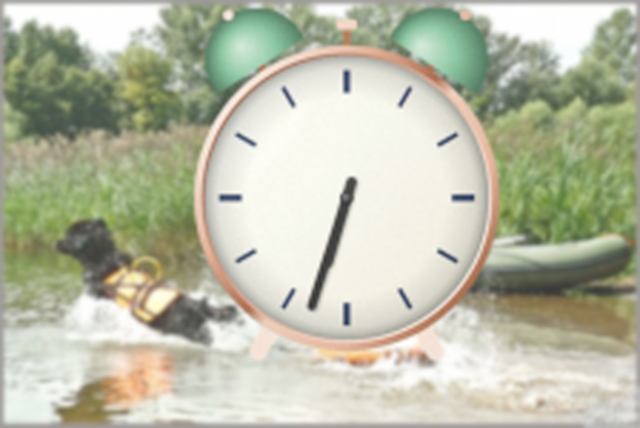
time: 6:33
